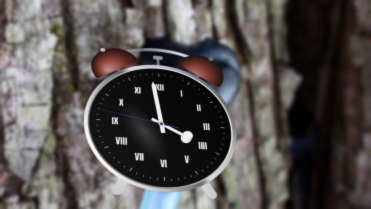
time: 3:58:47
